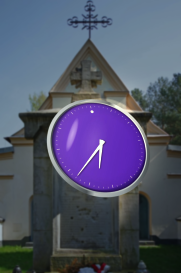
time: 6:38
